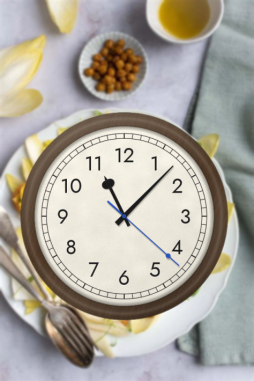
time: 11:07:22
